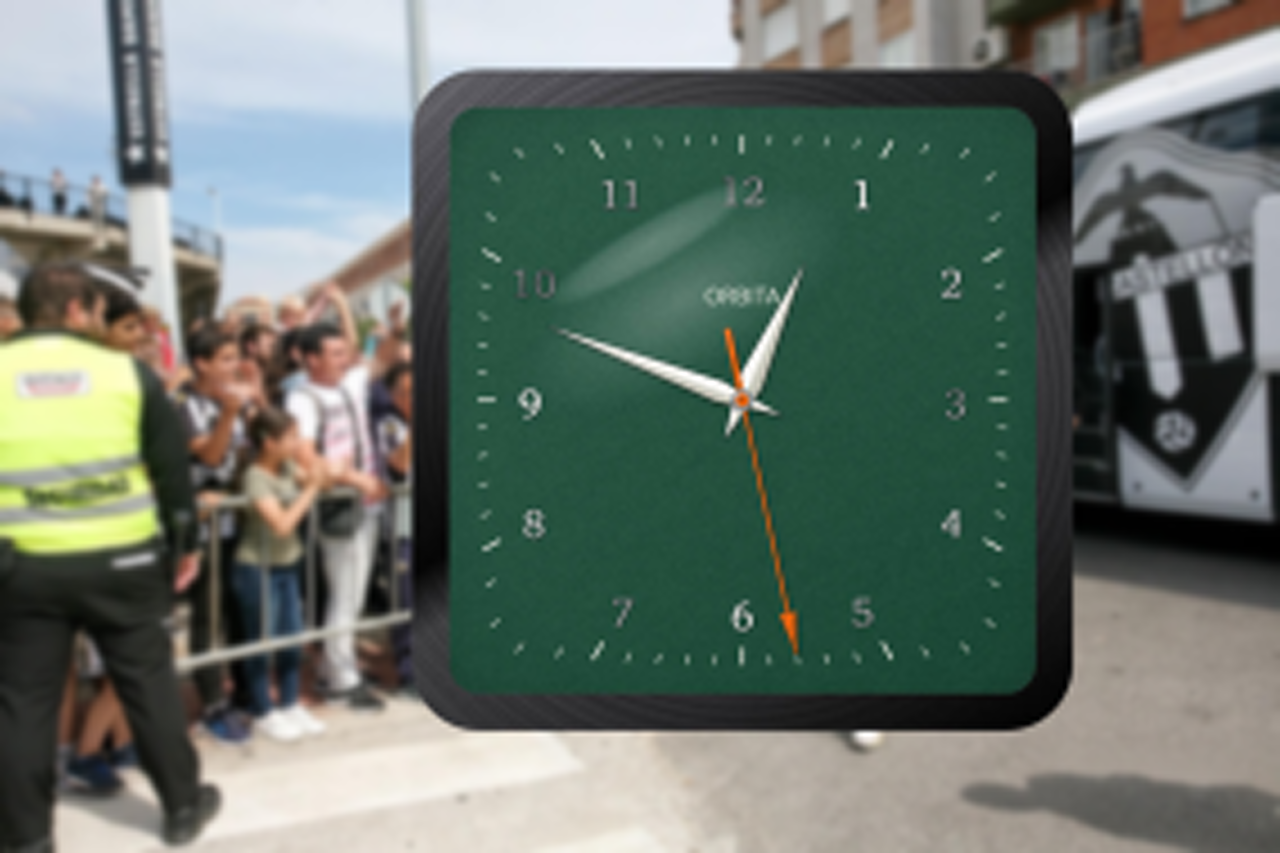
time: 12:48:28
